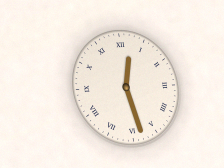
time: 12:28
